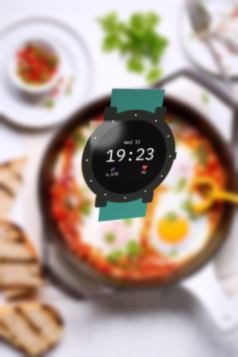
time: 19:23
